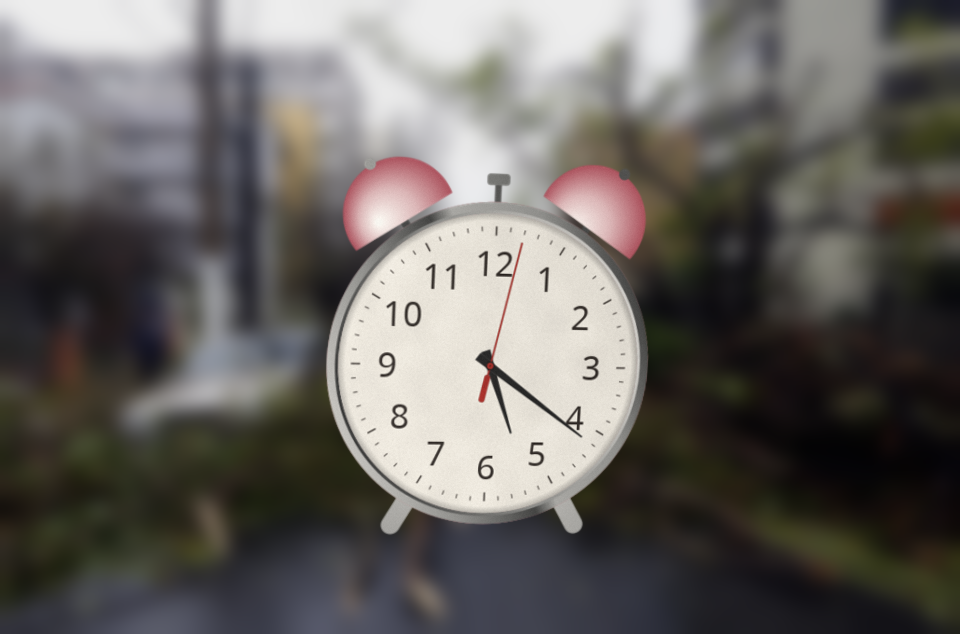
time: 5:21:02
